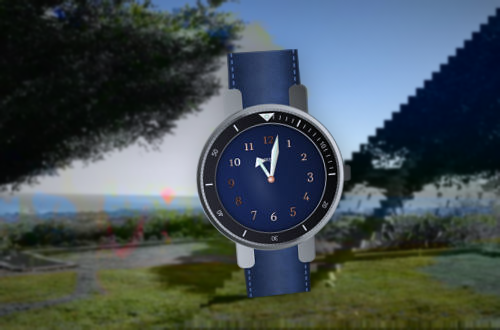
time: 11:02
